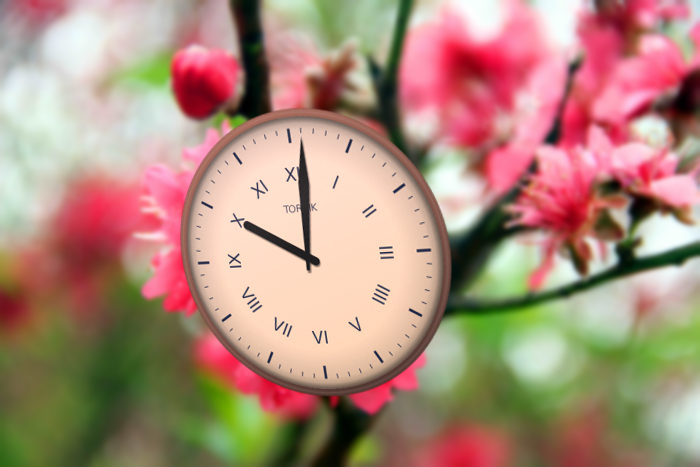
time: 10:01
